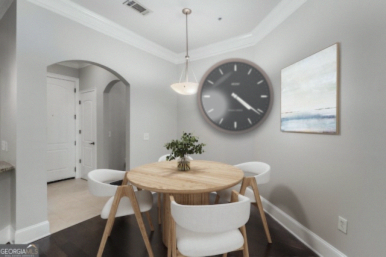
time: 4:21
